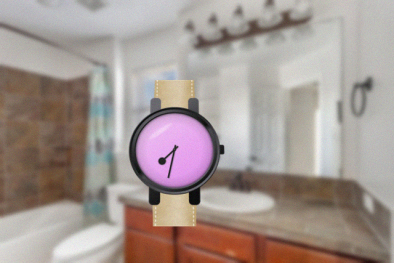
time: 7:32
